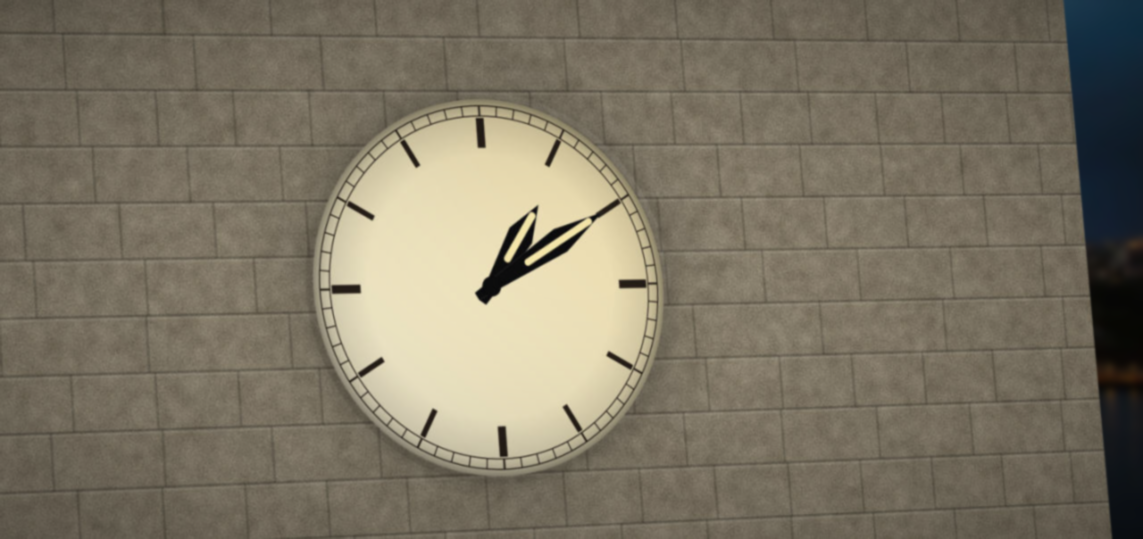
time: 1:10
